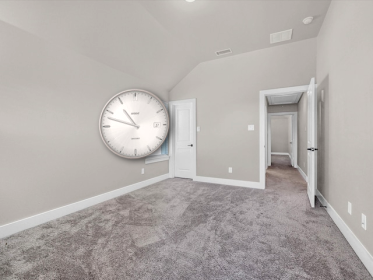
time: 10:48
